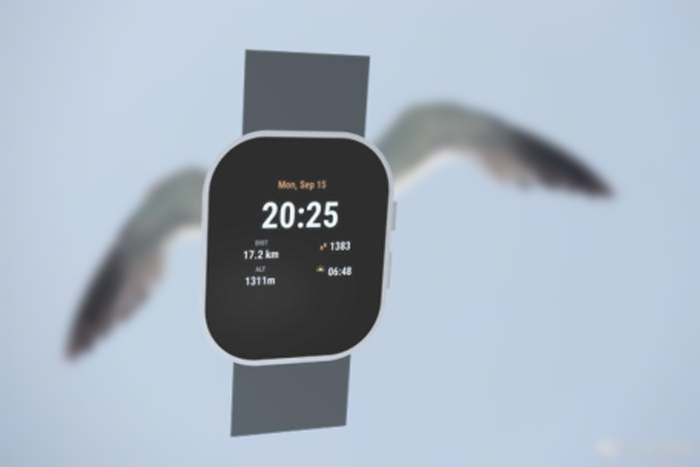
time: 20:25
